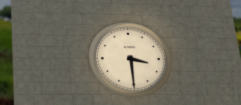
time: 3:30
